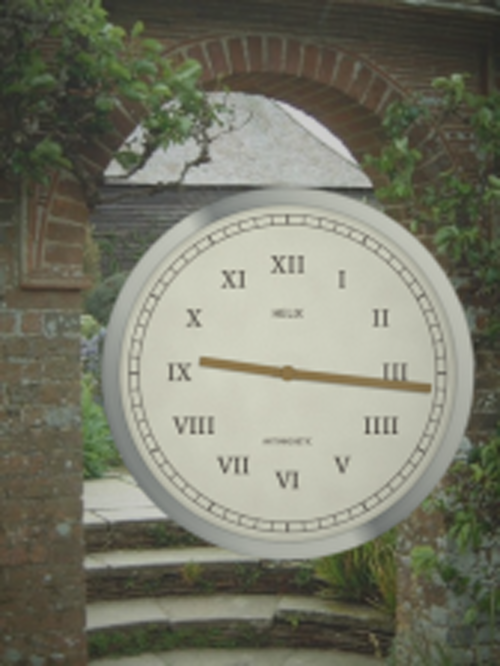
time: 9:16
